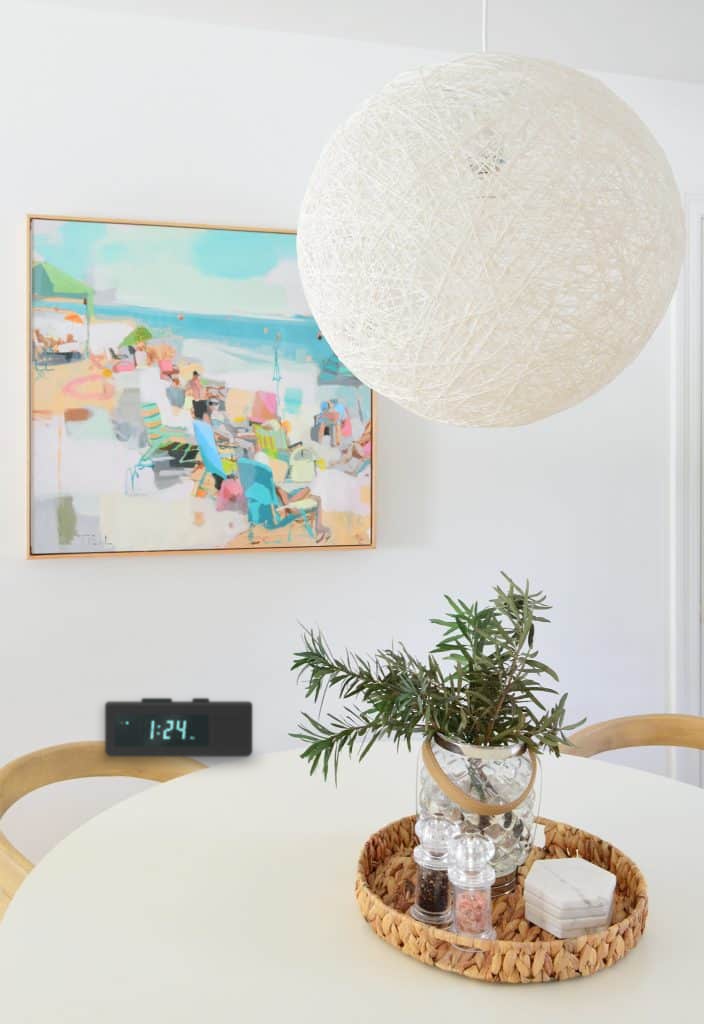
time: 1:24
